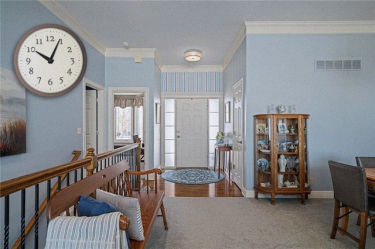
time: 10:04
